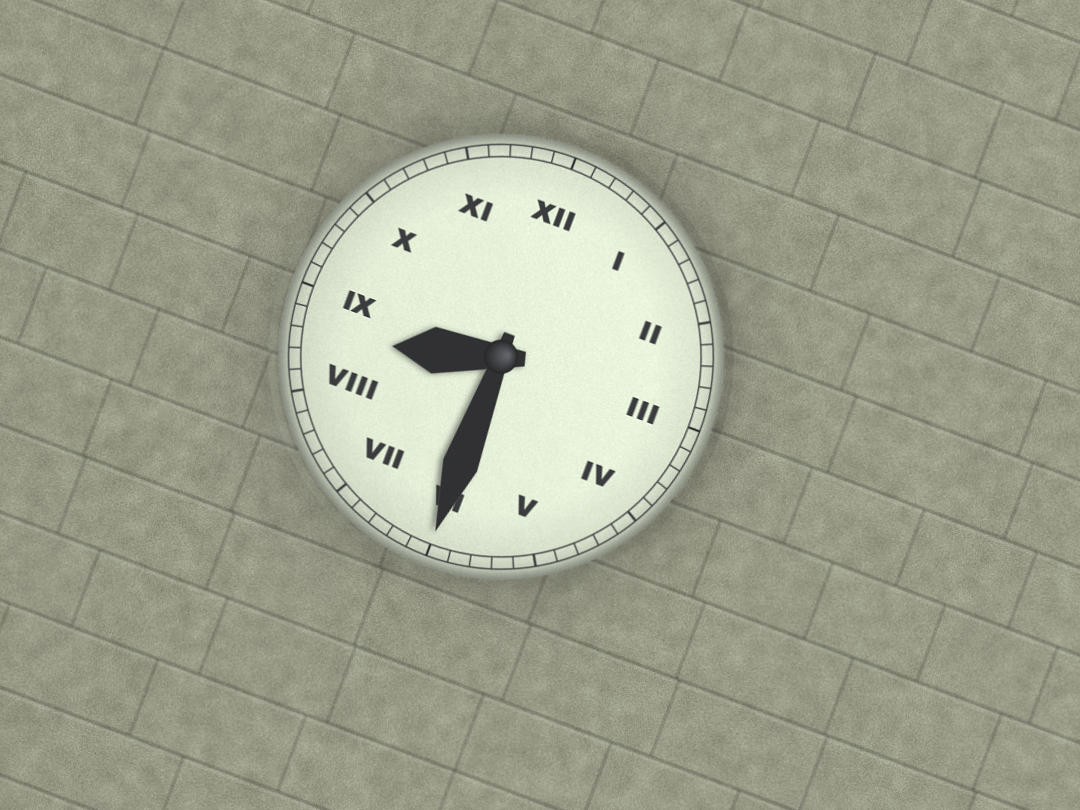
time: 8:30
